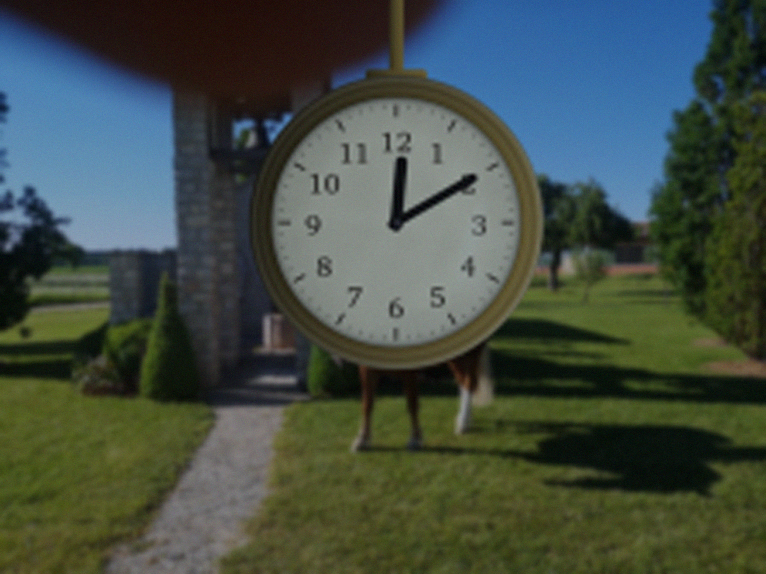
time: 12:10
